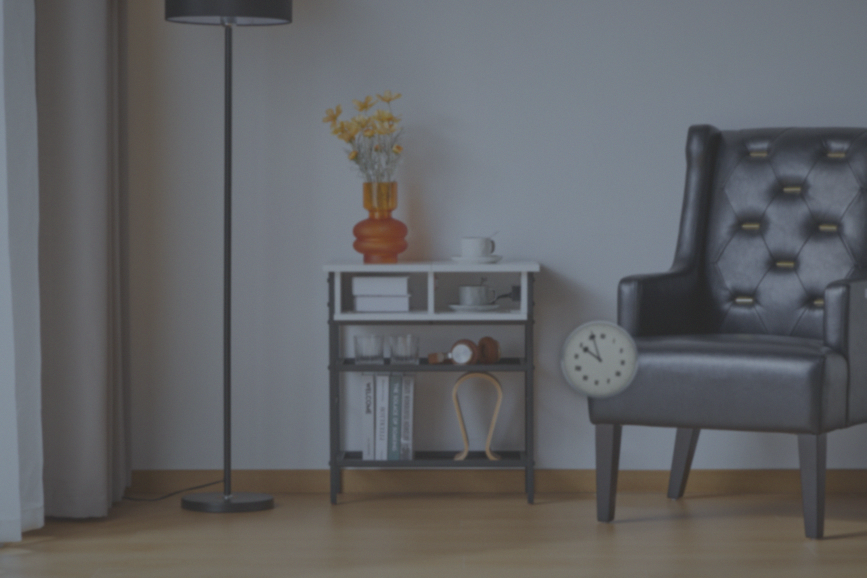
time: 9:56
